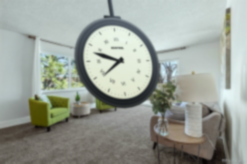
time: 7:48
